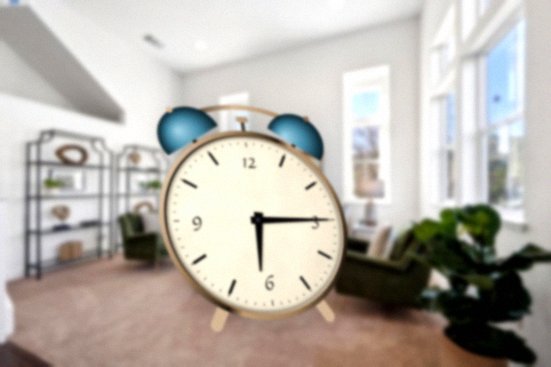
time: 6:15
